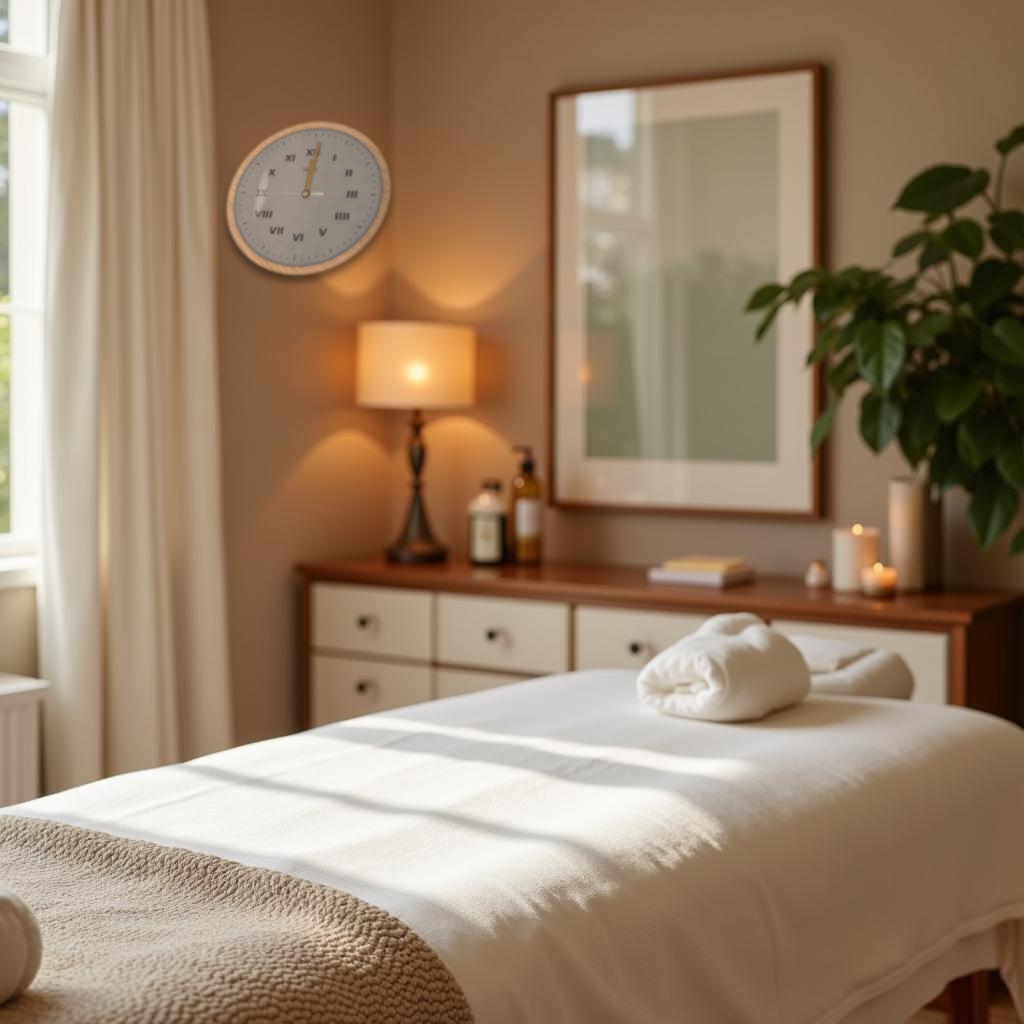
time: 12:00:45
